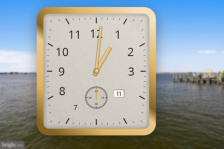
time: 1:01
